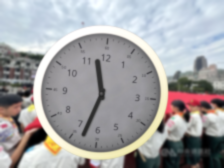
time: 11:33
